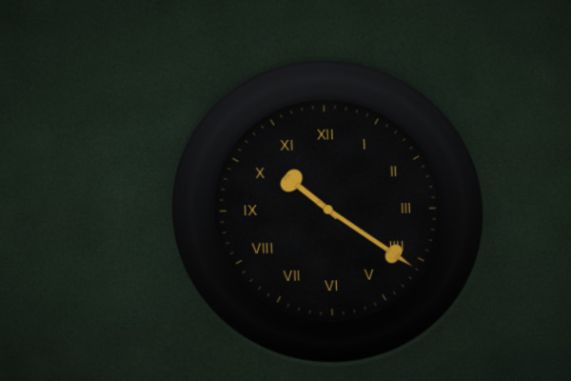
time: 10:21
